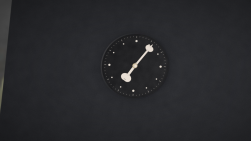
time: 7:06
